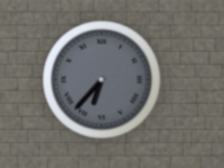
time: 6:37
